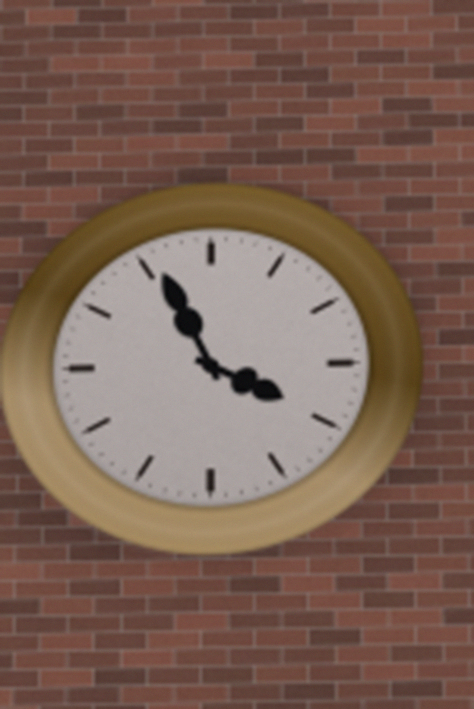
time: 3:56
